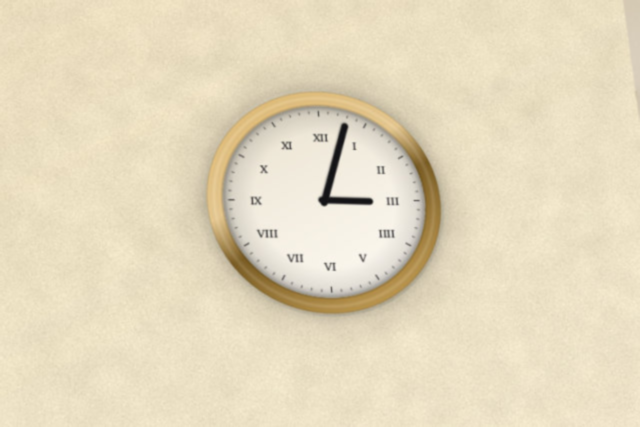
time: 3:03
